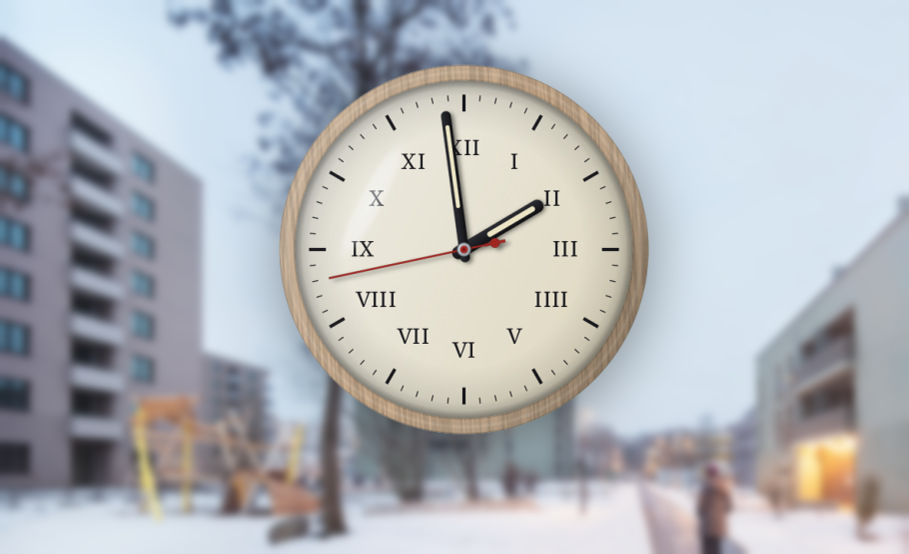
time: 1:58:43
